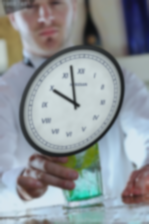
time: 9:57
